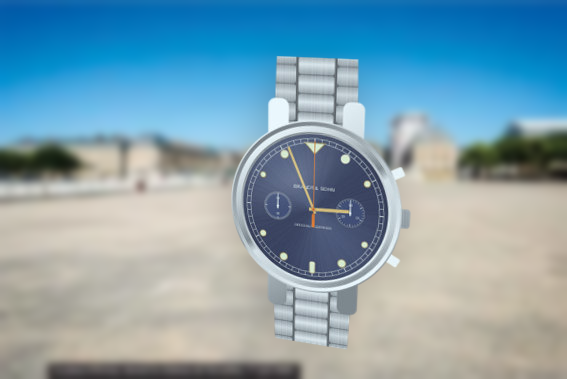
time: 2:56
